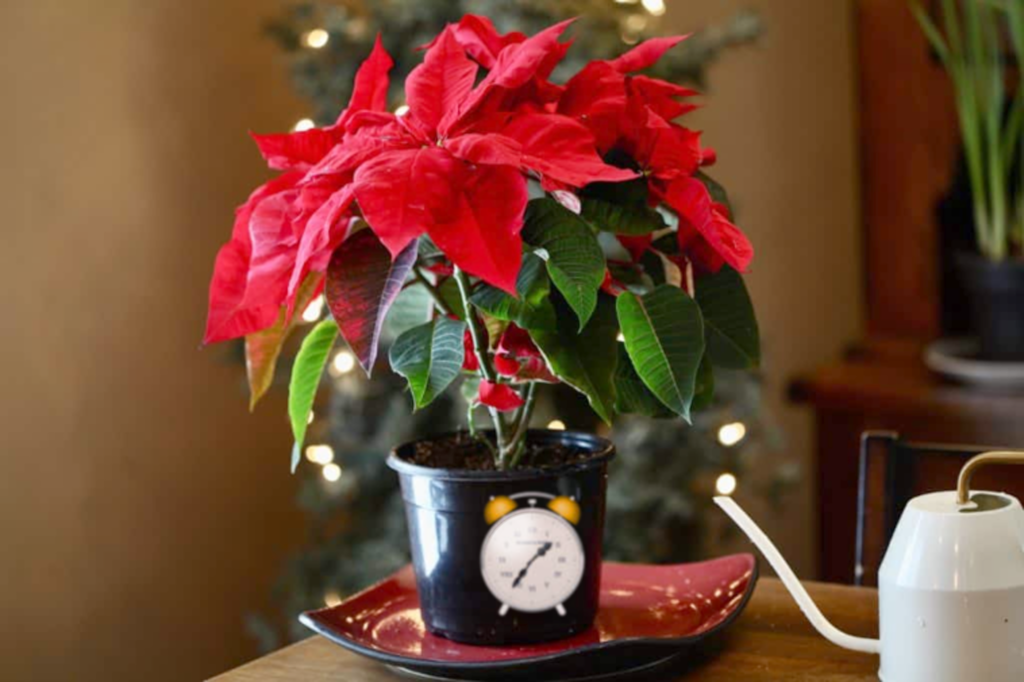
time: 1:36
